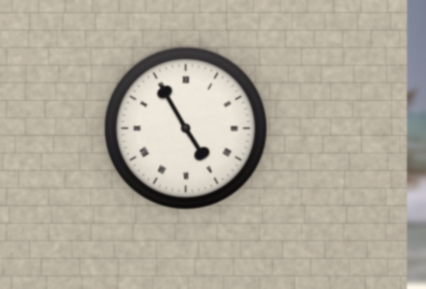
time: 4:55
